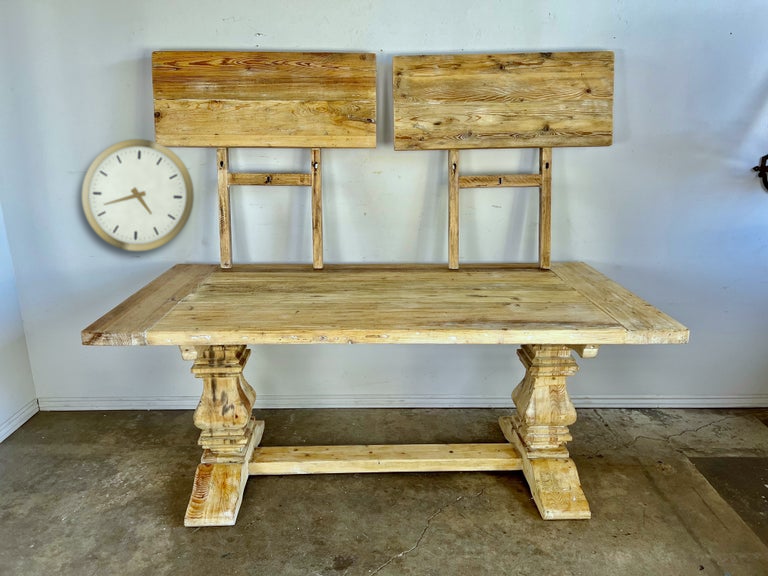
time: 4:42
